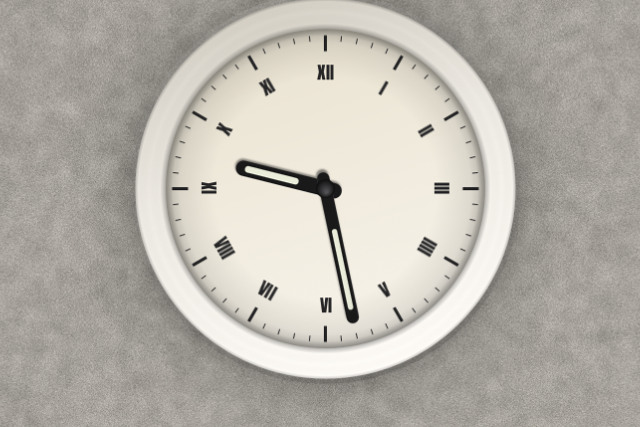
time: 9:28
